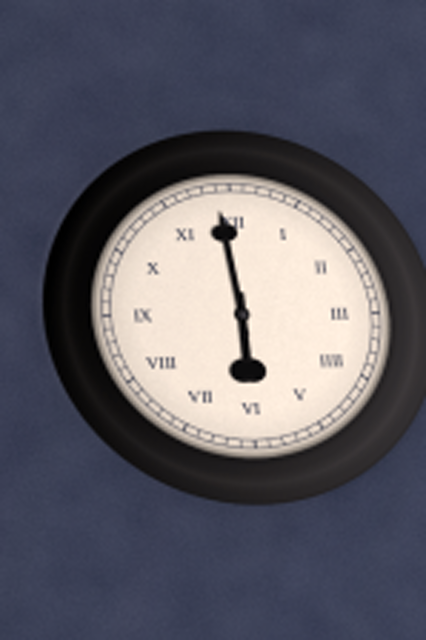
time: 5:59
